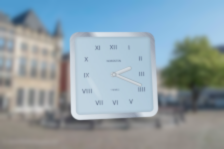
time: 2:19
